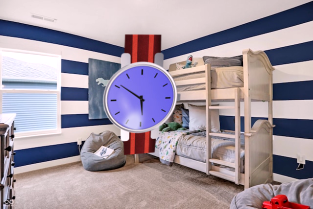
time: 5:51
